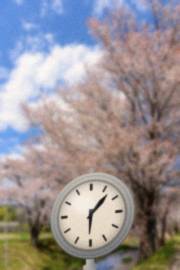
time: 6:07
